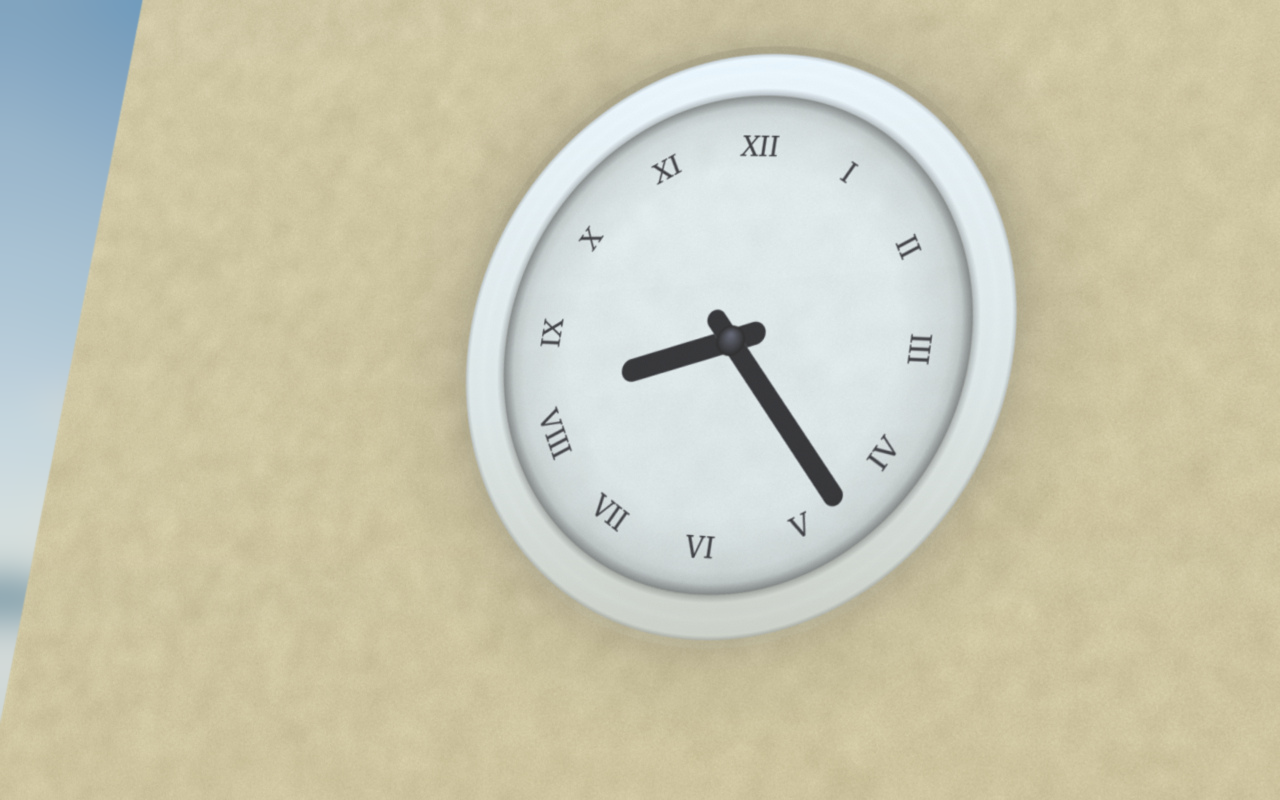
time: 8:23
